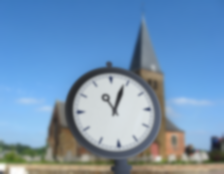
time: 11:04
